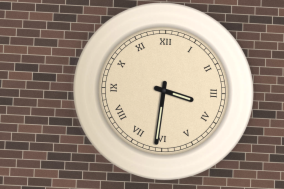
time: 3:31
